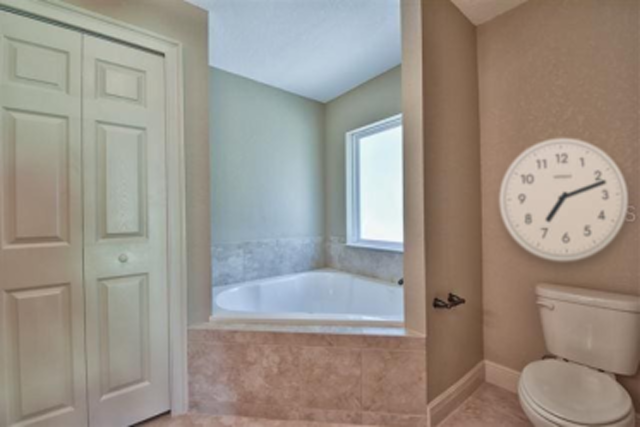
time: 7:12
